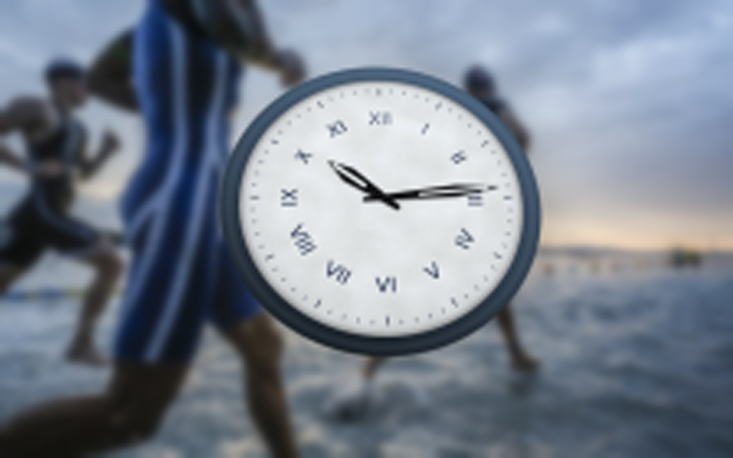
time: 10:14
